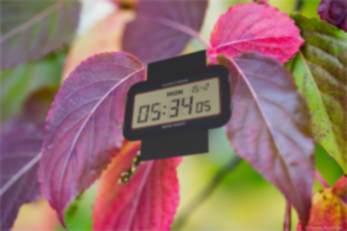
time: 5:34
